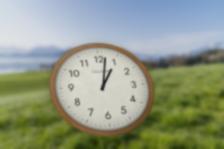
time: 1:02
